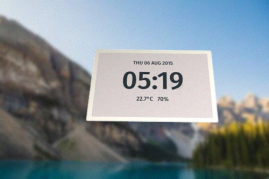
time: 5:19
